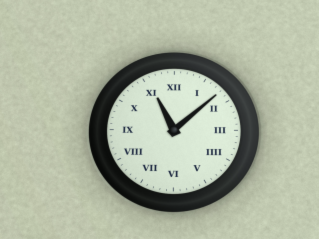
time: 11:08
